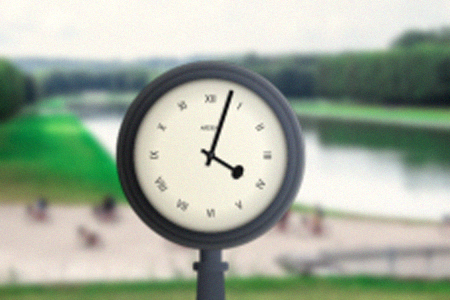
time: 4:03
